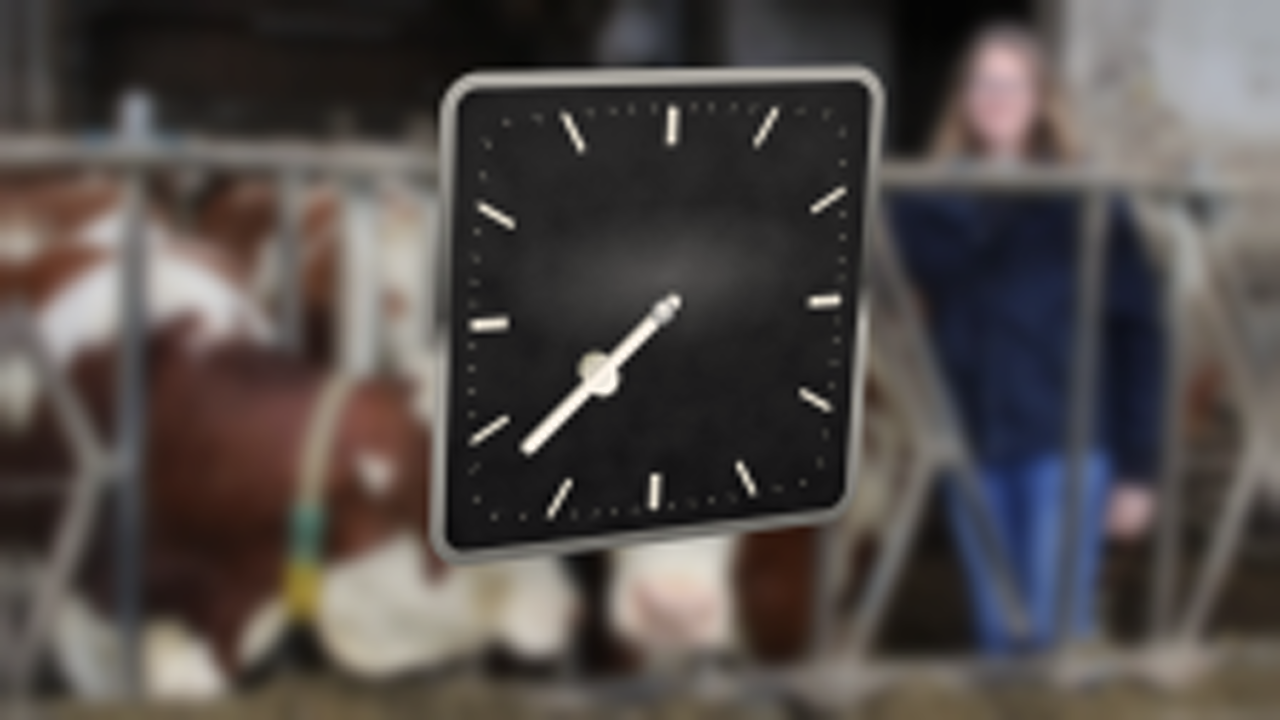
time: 7:38
